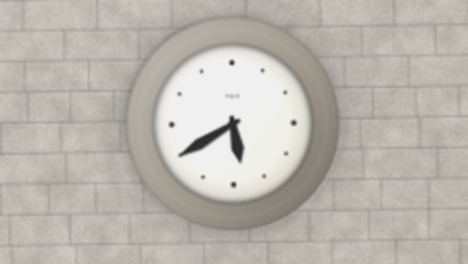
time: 5:40
